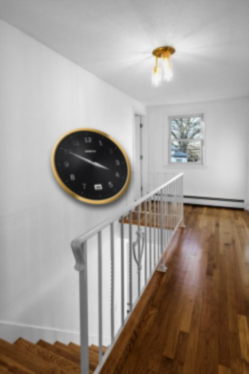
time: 3:50
